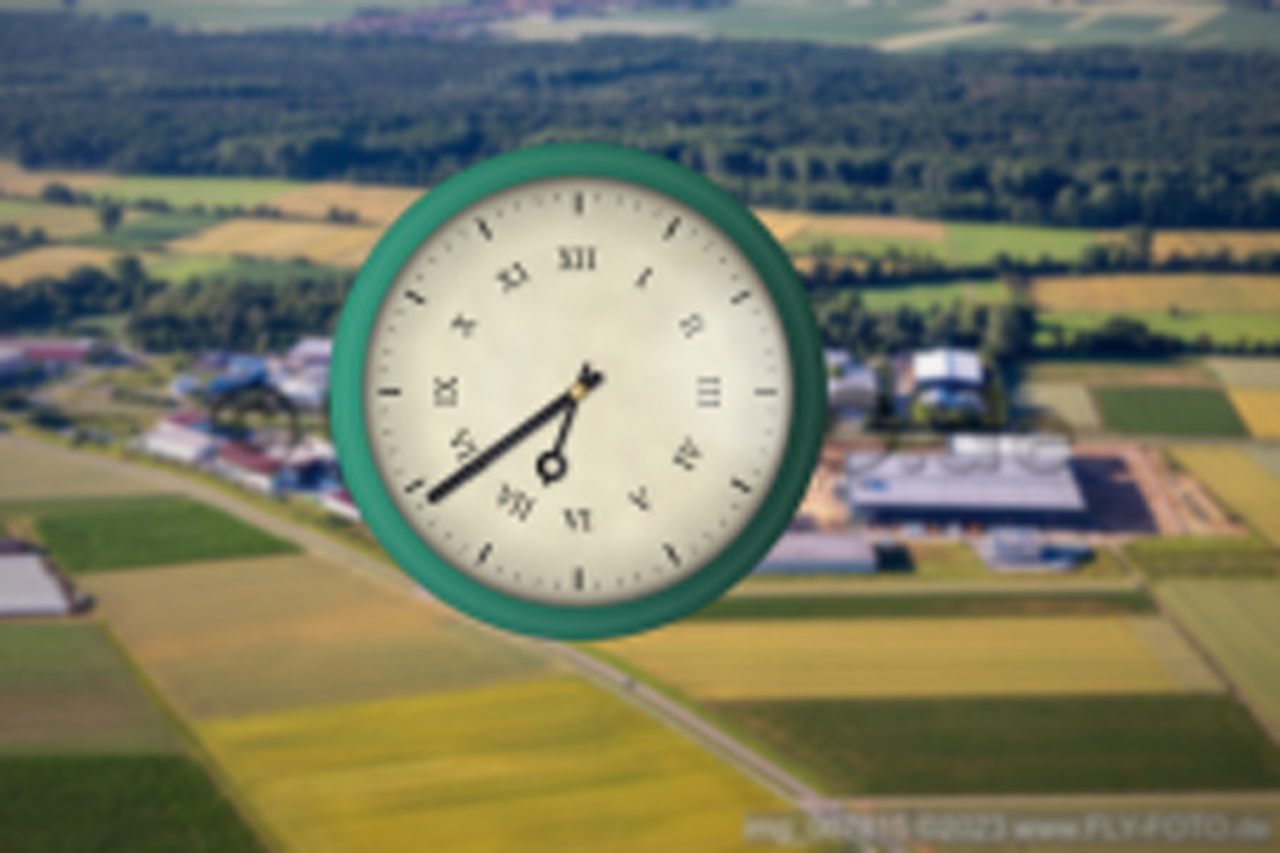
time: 6:39
